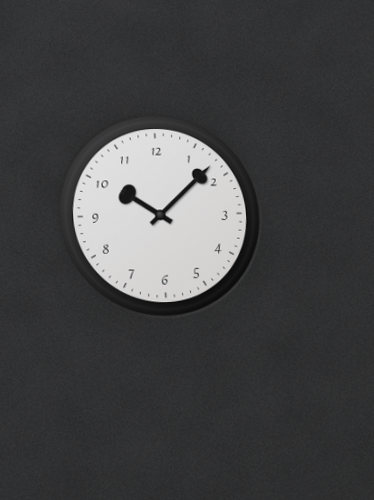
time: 10:08
